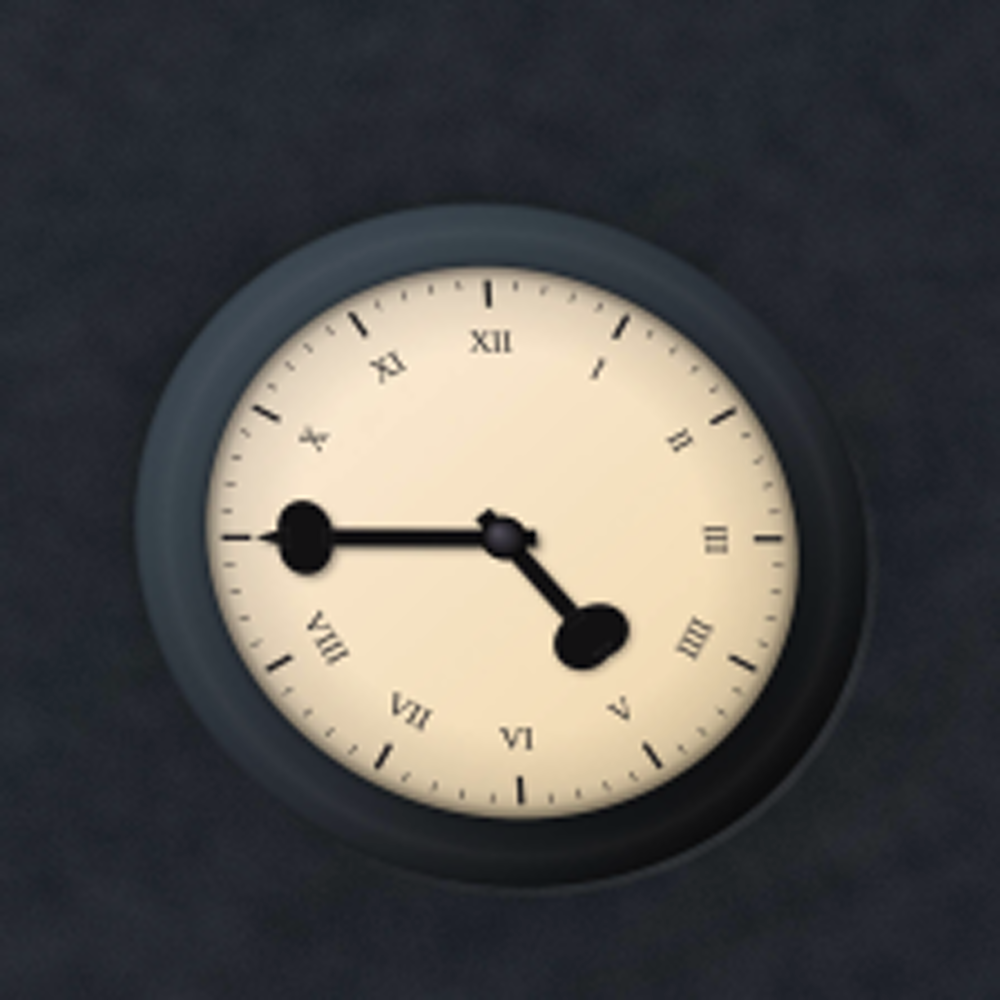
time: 4:45
